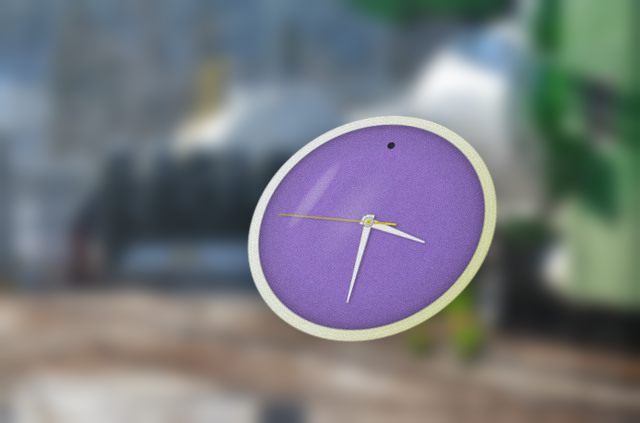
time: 3:29:45
